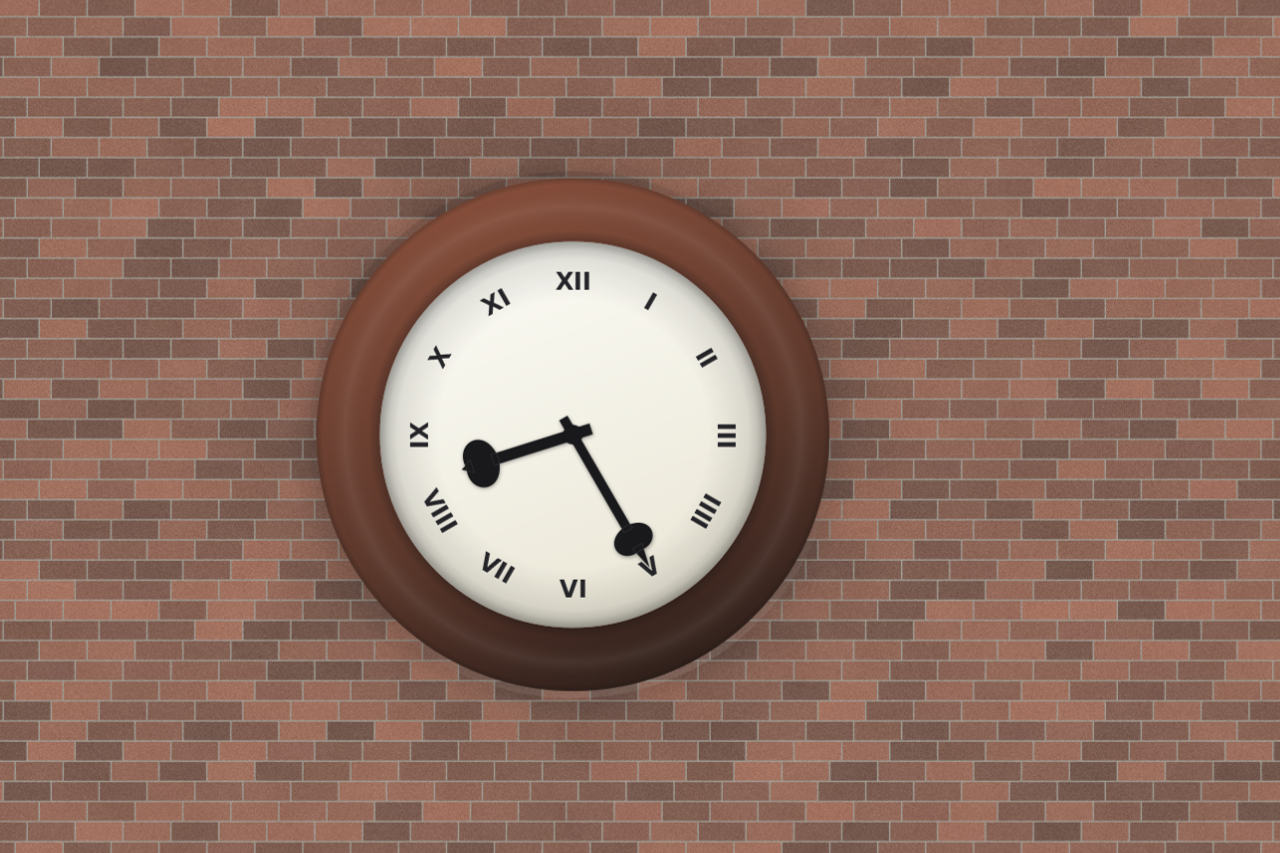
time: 8:25
